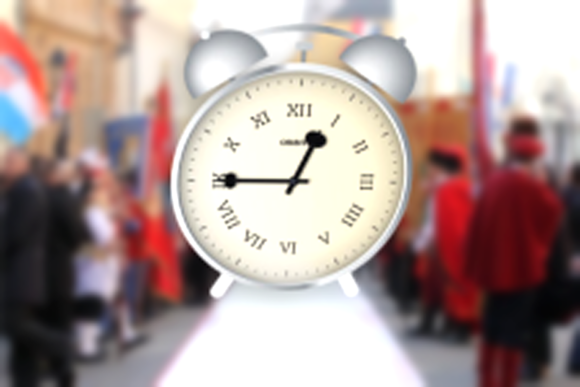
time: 12:45
